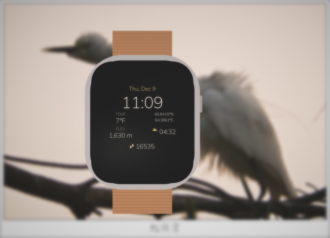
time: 11:09
